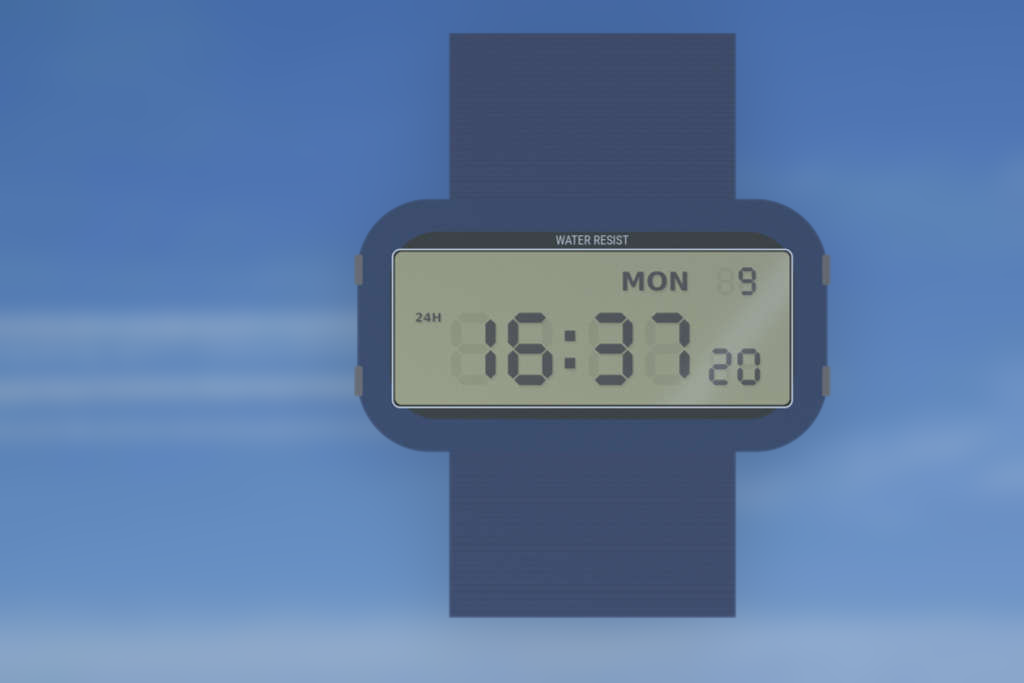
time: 16:37:20
